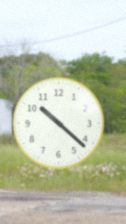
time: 10:22
